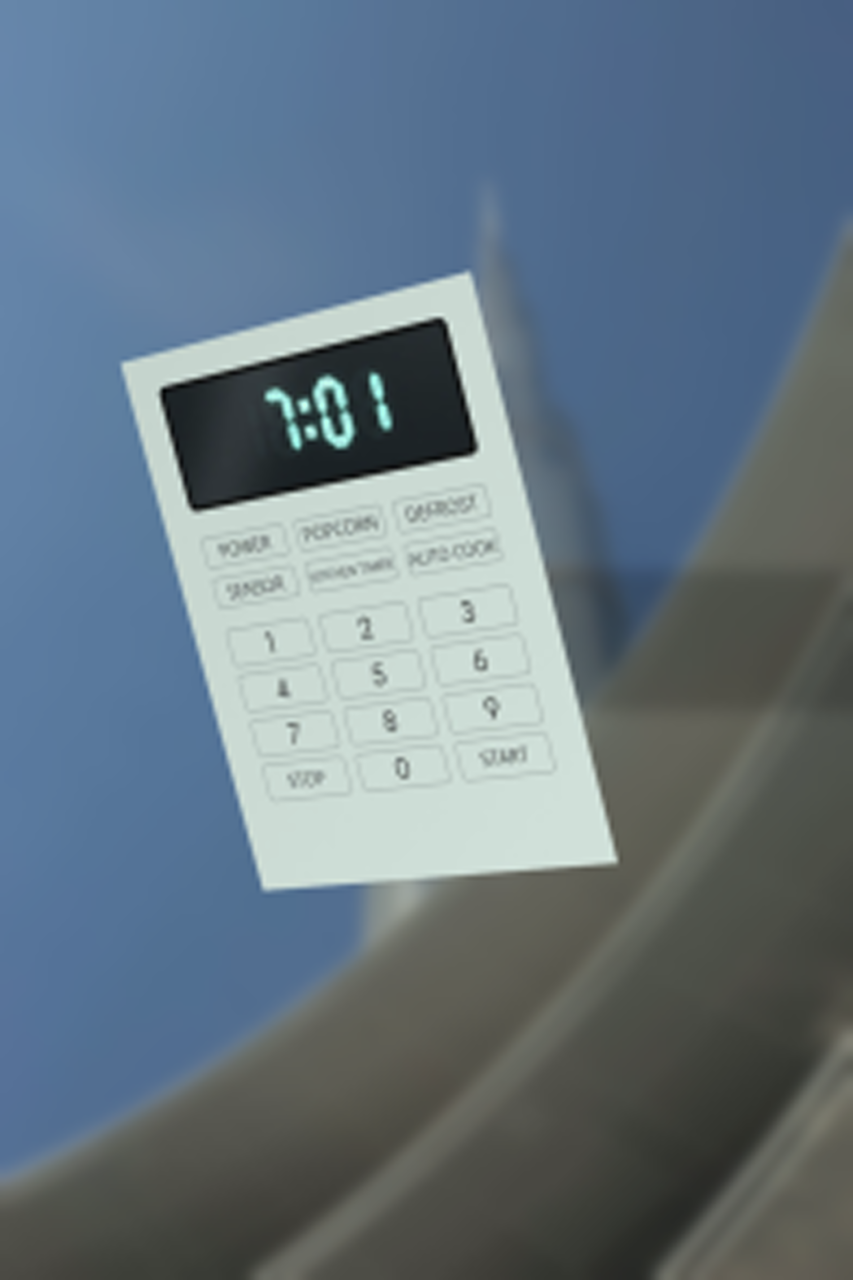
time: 7:01
